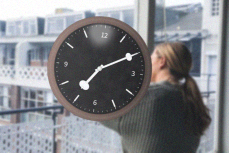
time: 7:10
